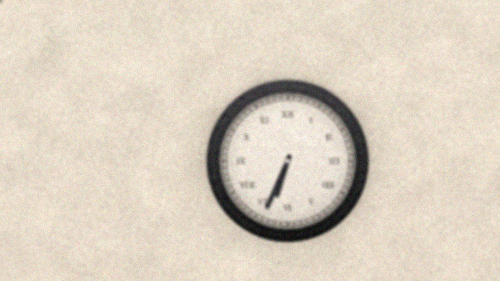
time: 6:34
